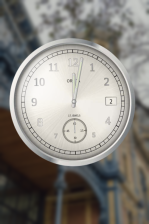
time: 12:02
